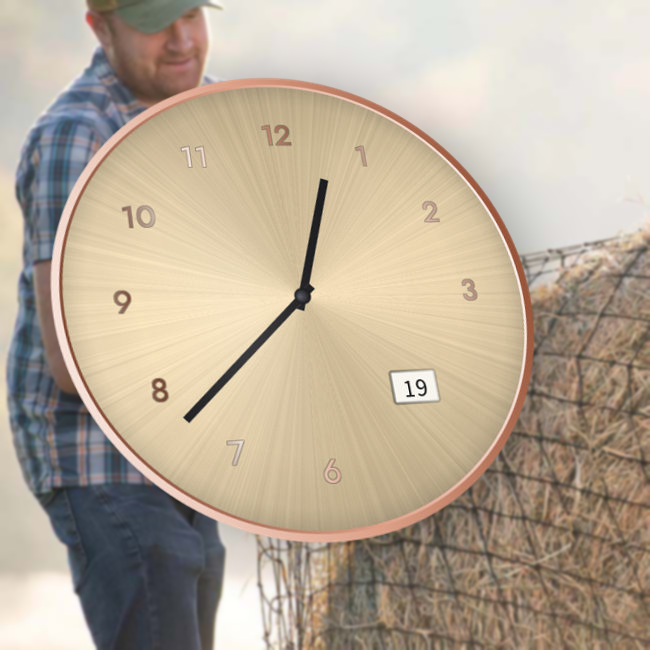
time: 12:38
